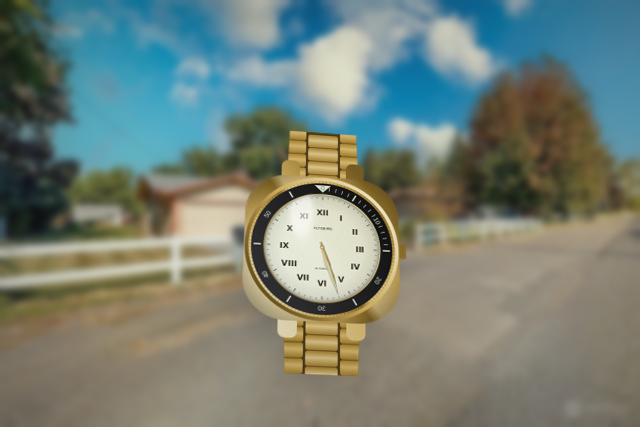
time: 5:27
